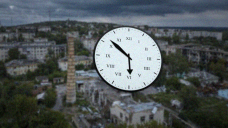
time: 5:52
